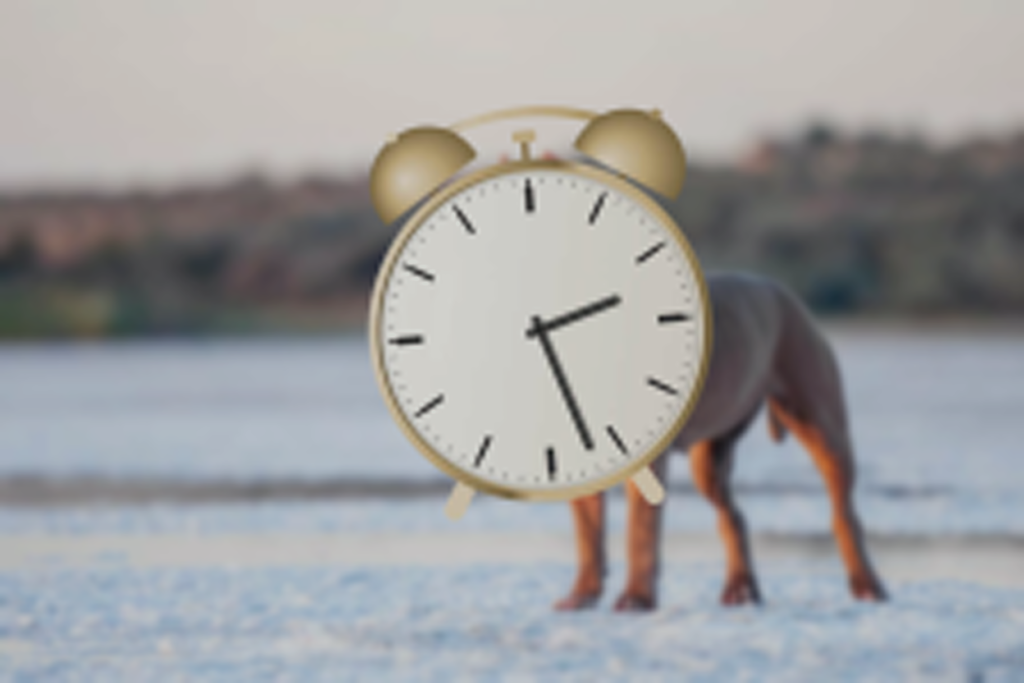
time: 2:27
